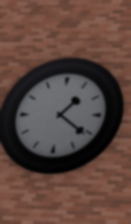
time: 1:21
